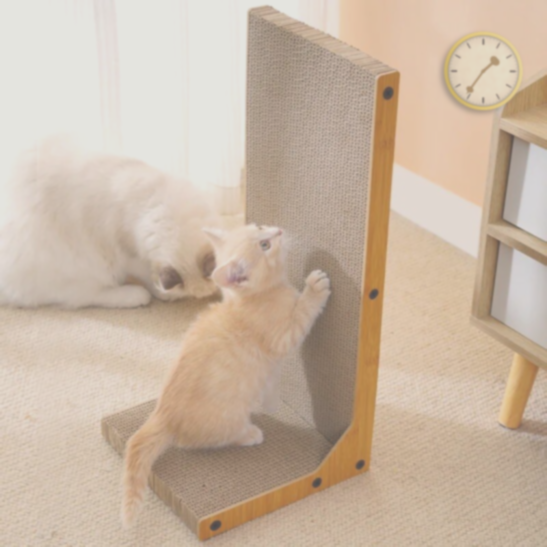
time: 1:36
